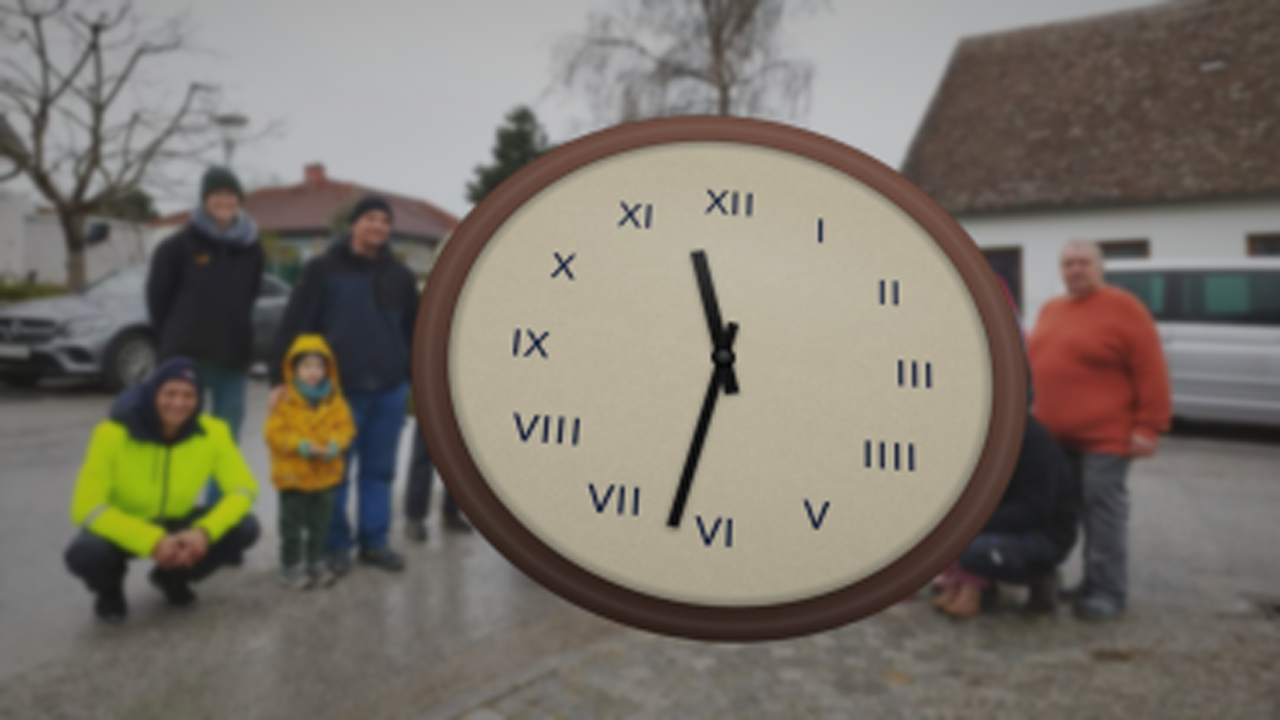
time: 11:32
